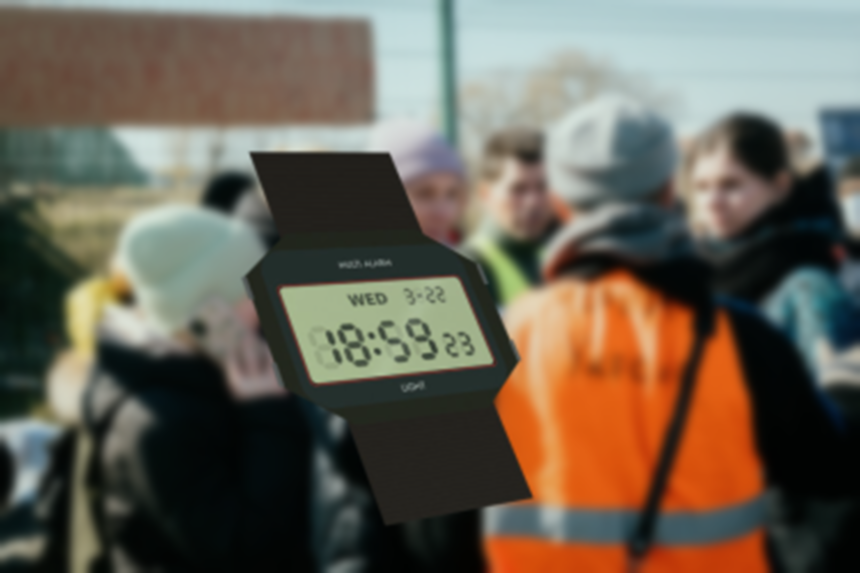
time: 18:59:23
